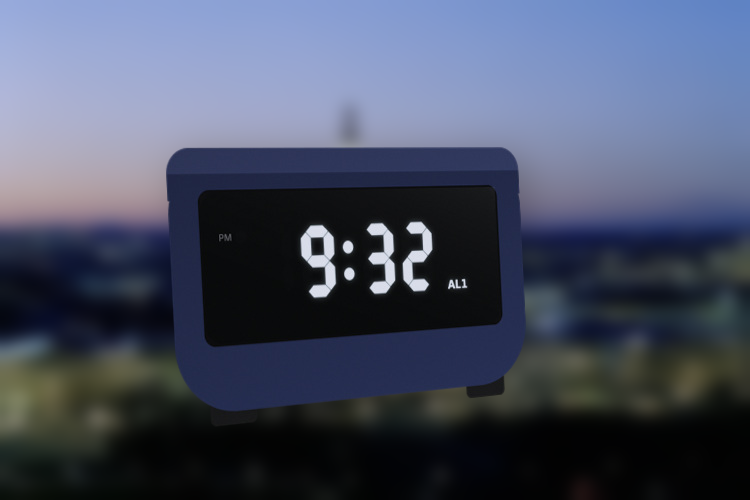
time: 9:32
